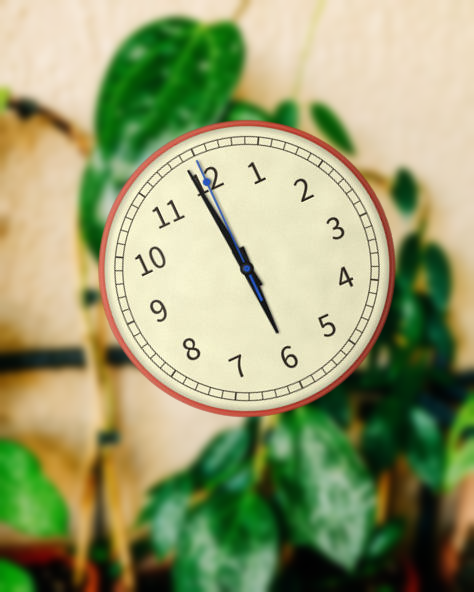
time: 5:59:00
